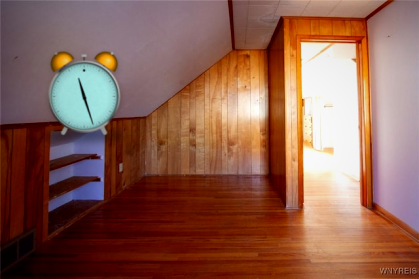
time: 11:27
